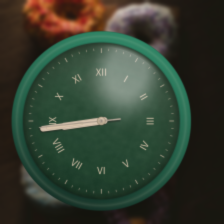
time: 8:43:44
